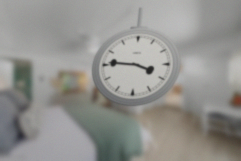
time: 3:46
